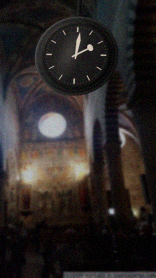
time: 2:01
